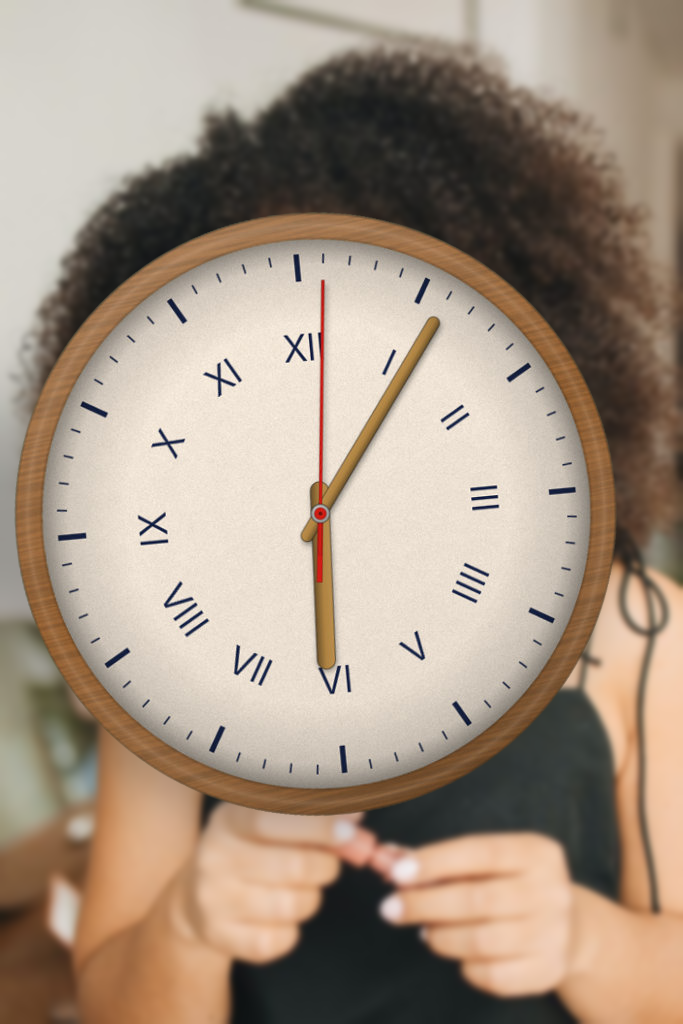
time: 6:06:01
